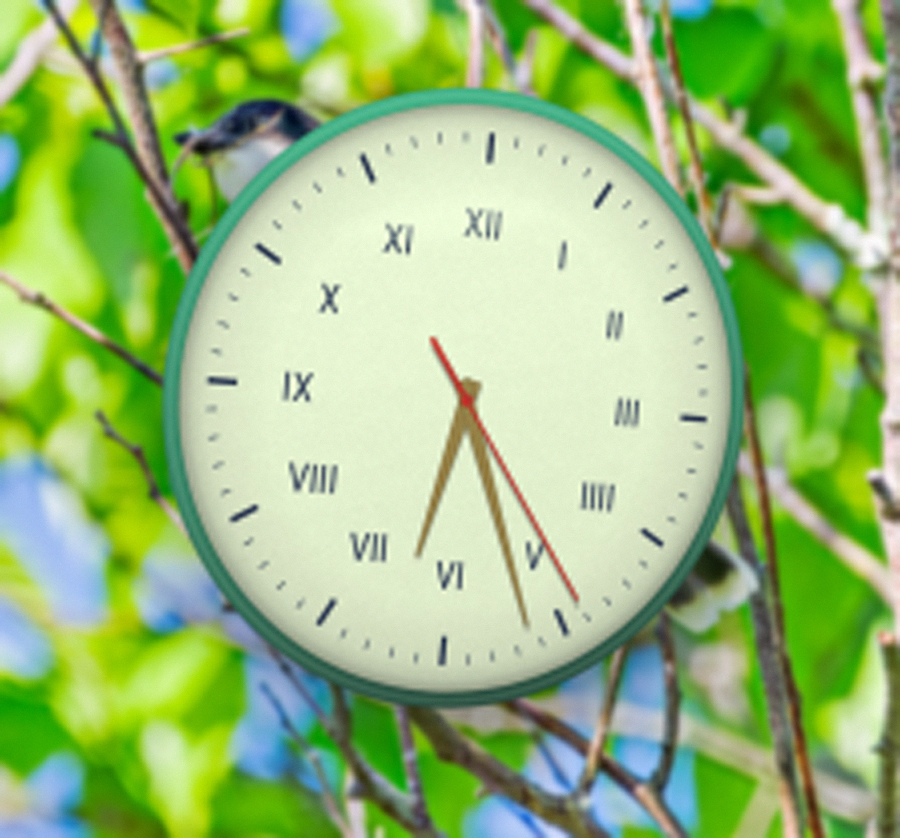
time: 6:26:24
